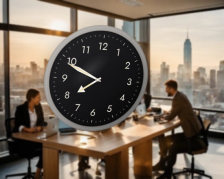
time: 7:49
